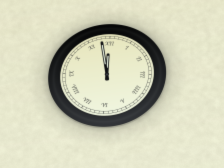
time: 11:58
